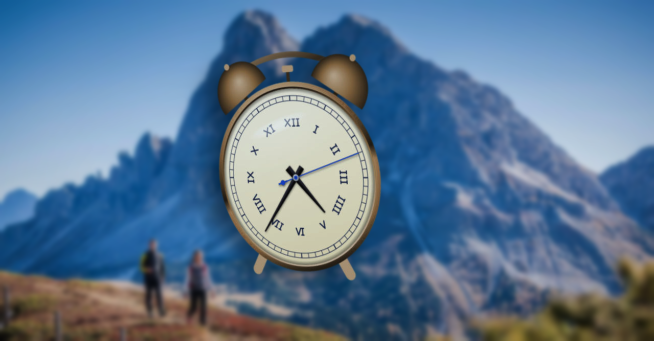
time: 4:36:12
